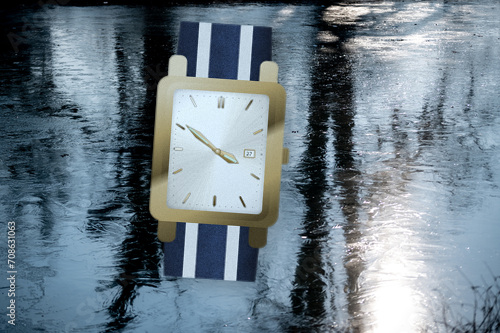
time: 3:51
